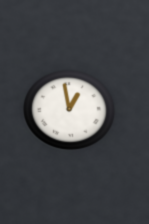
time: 12:59
